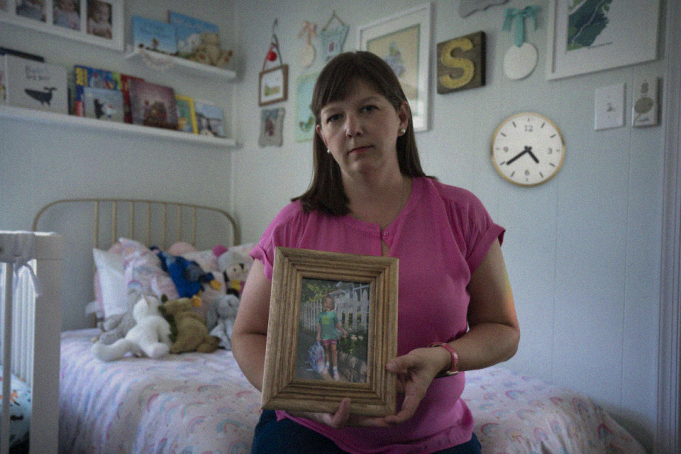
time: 4:39
